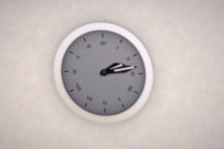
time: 2:13
